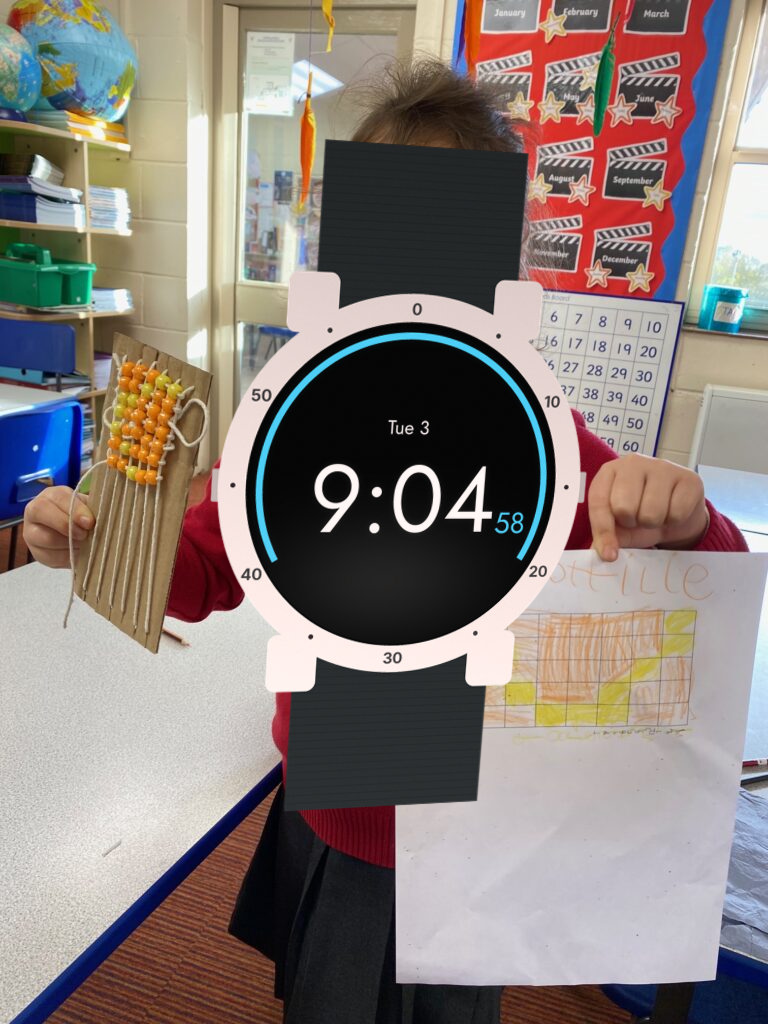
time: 9:04:58
